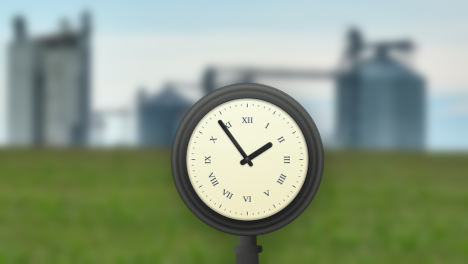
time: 1:54
